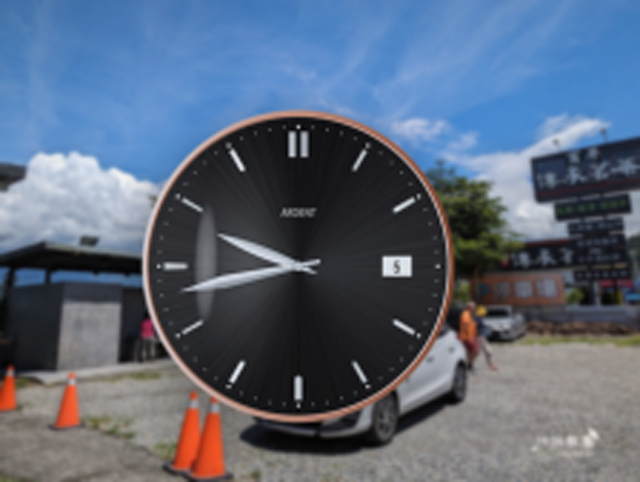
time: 9:43
